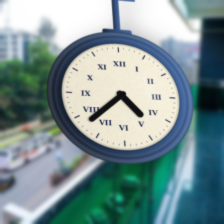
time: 4:38
